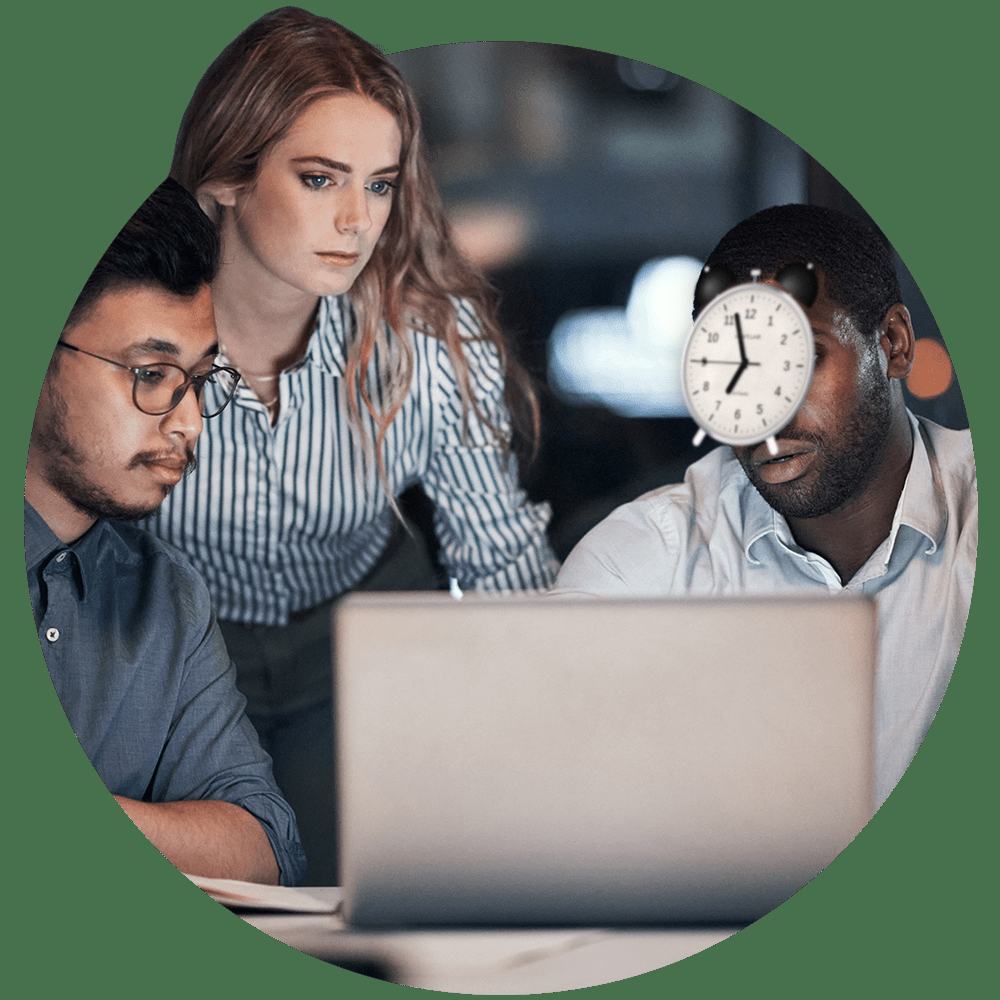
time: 6:56:45
